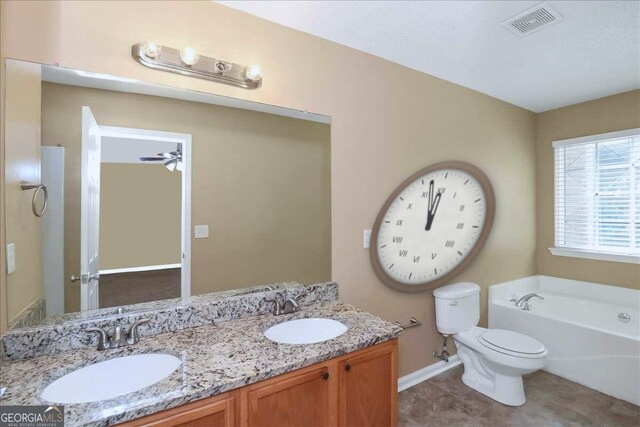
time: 11:57
